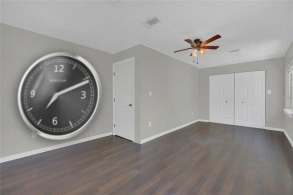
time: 7:11
